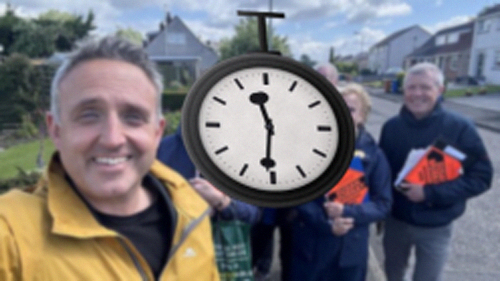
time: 11:31
